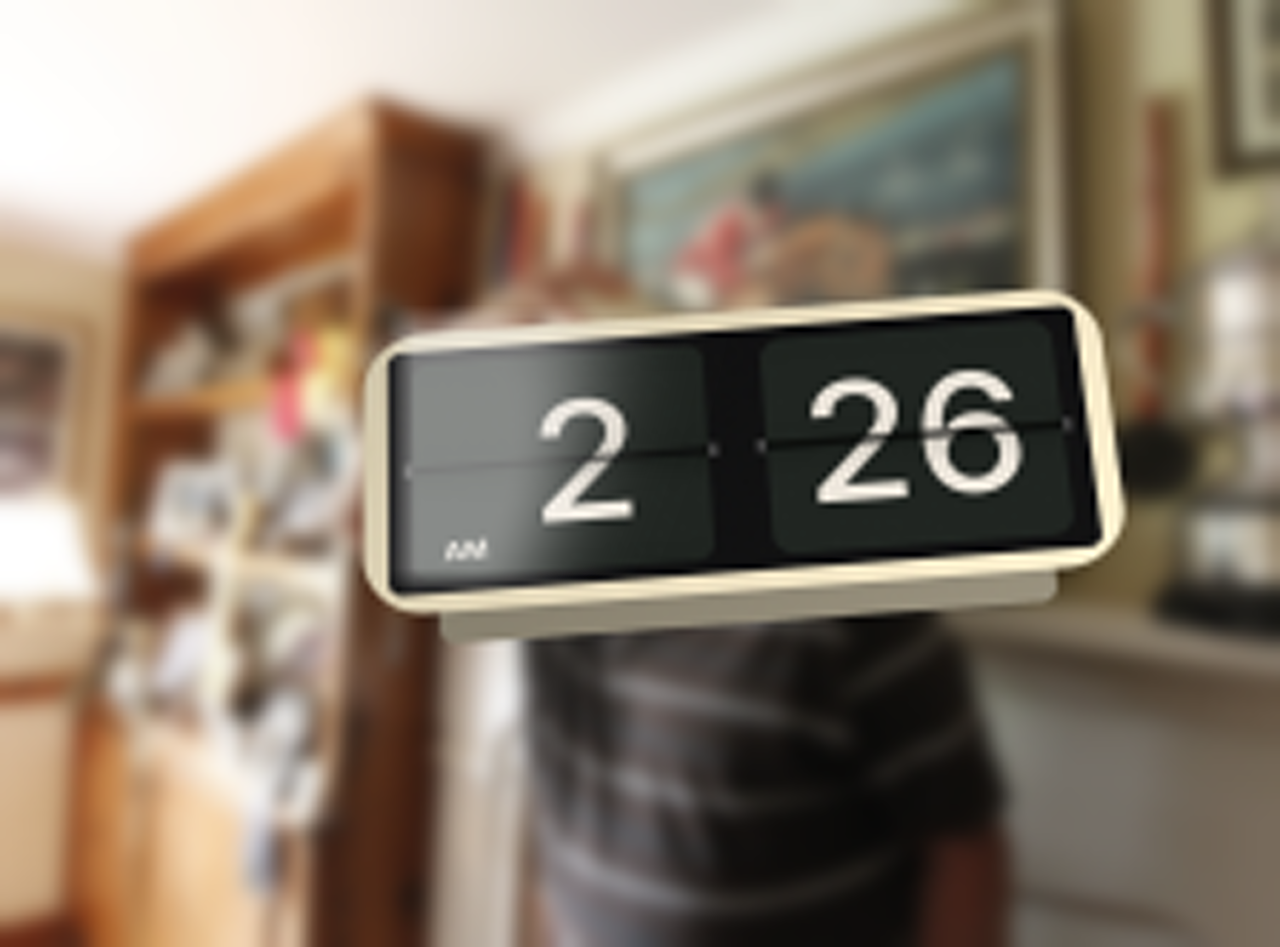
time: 2:26
